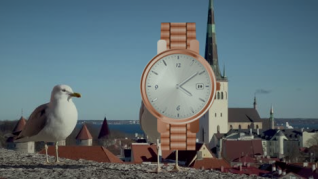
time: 4:09
